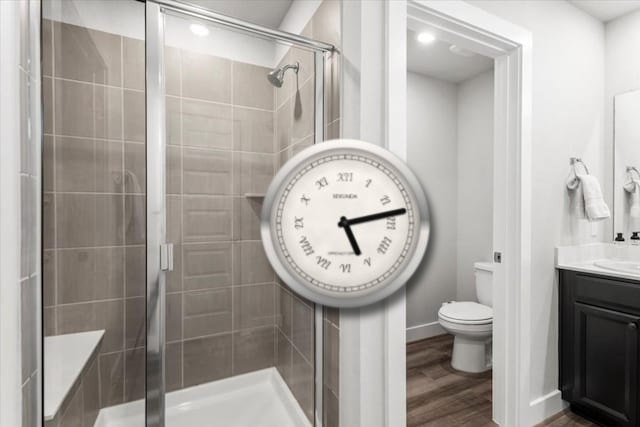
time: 5:13
